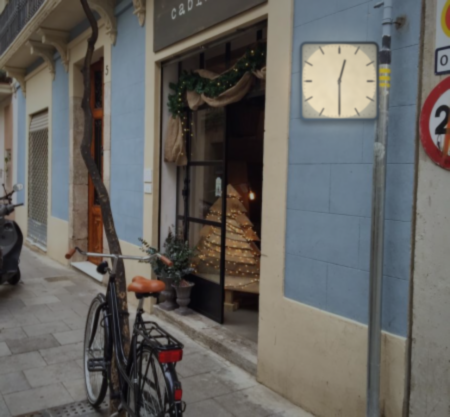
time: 12:30
